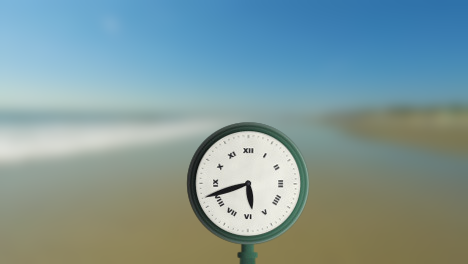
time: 5:42
